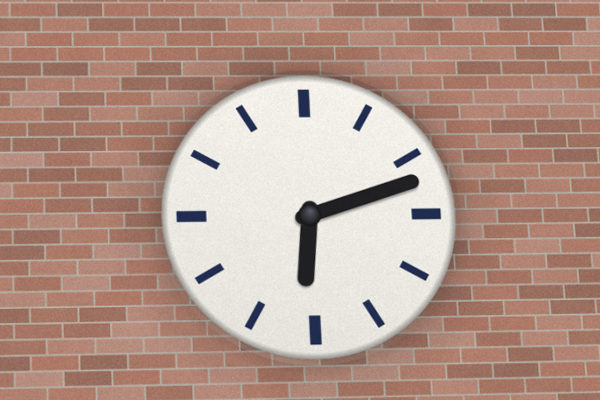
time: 6:12
